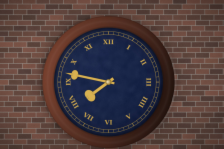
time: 7:47
